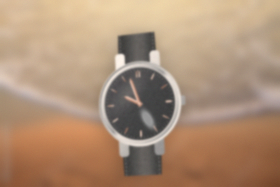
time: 9:57
